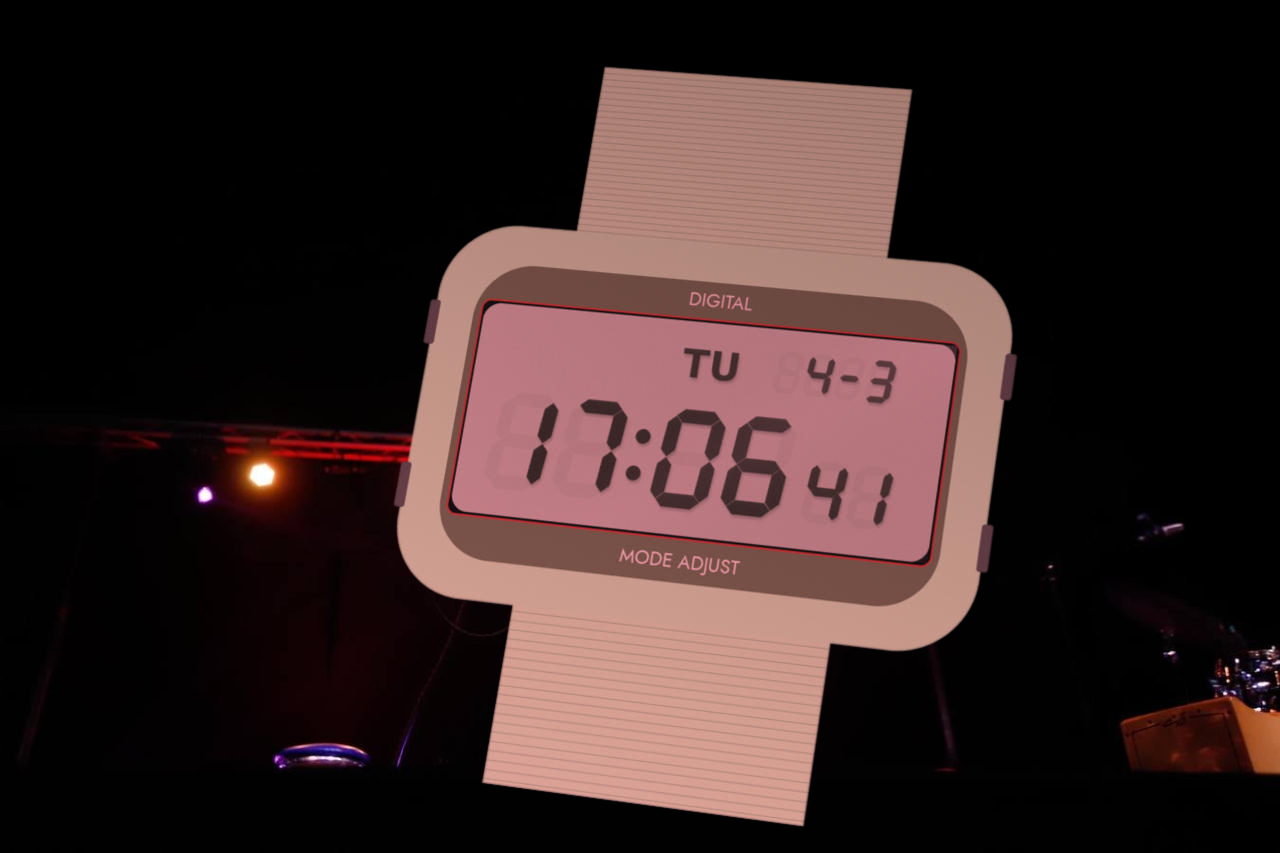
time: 17:06:41
